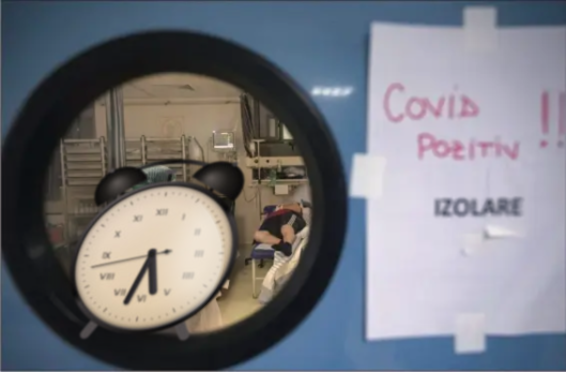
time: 5:32:43
